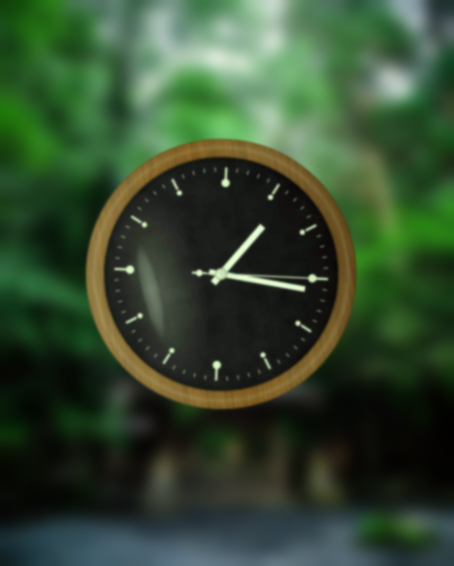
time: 1:16:15
